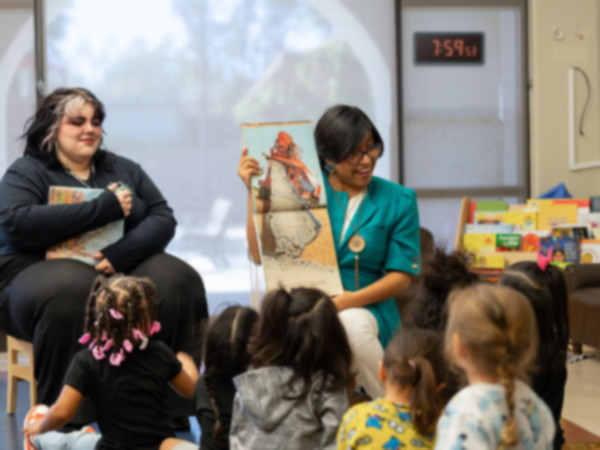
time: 7:59
